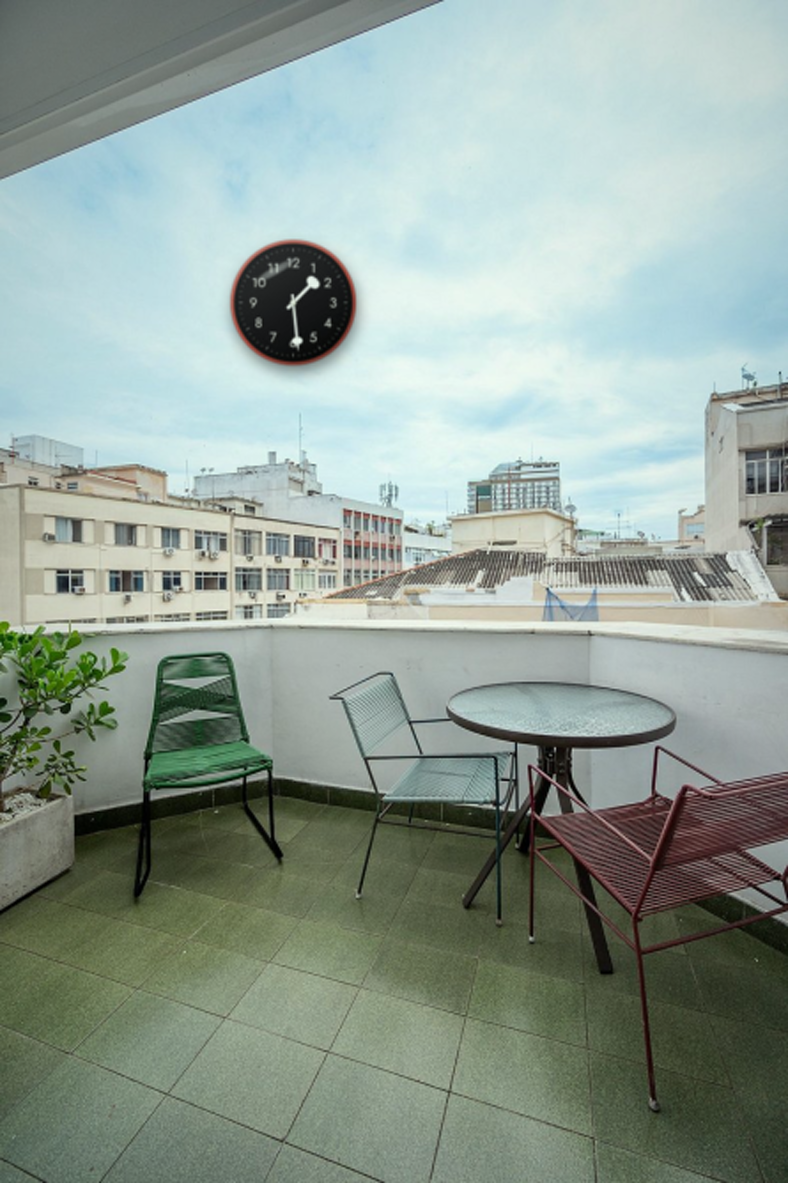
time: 1:29
